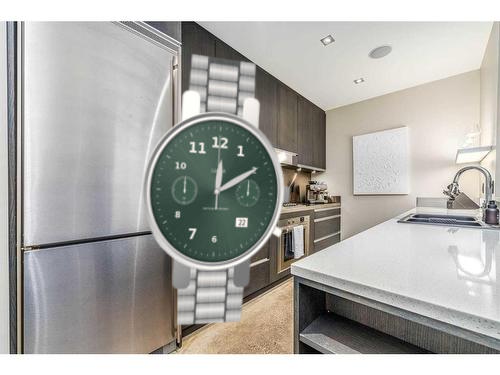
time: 12:10
